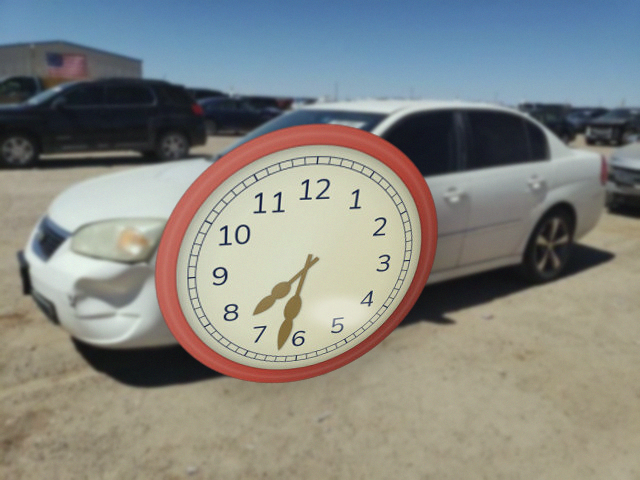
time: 7:32
